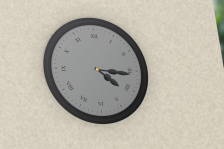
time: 4:16
